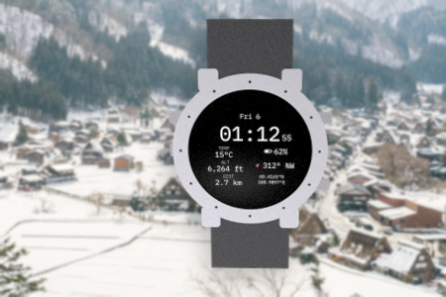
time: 1:12
